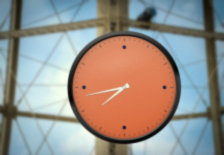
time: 7:43
